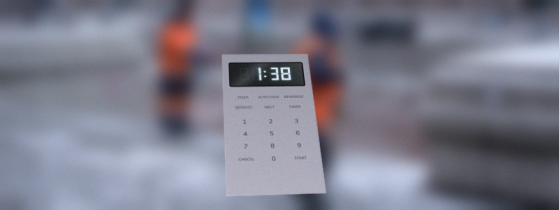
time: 1:38
